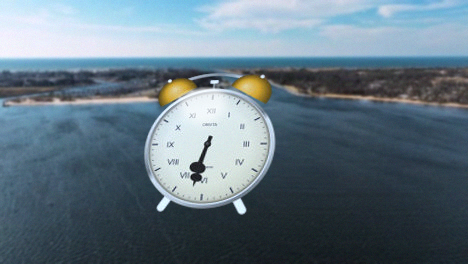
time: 6:32
